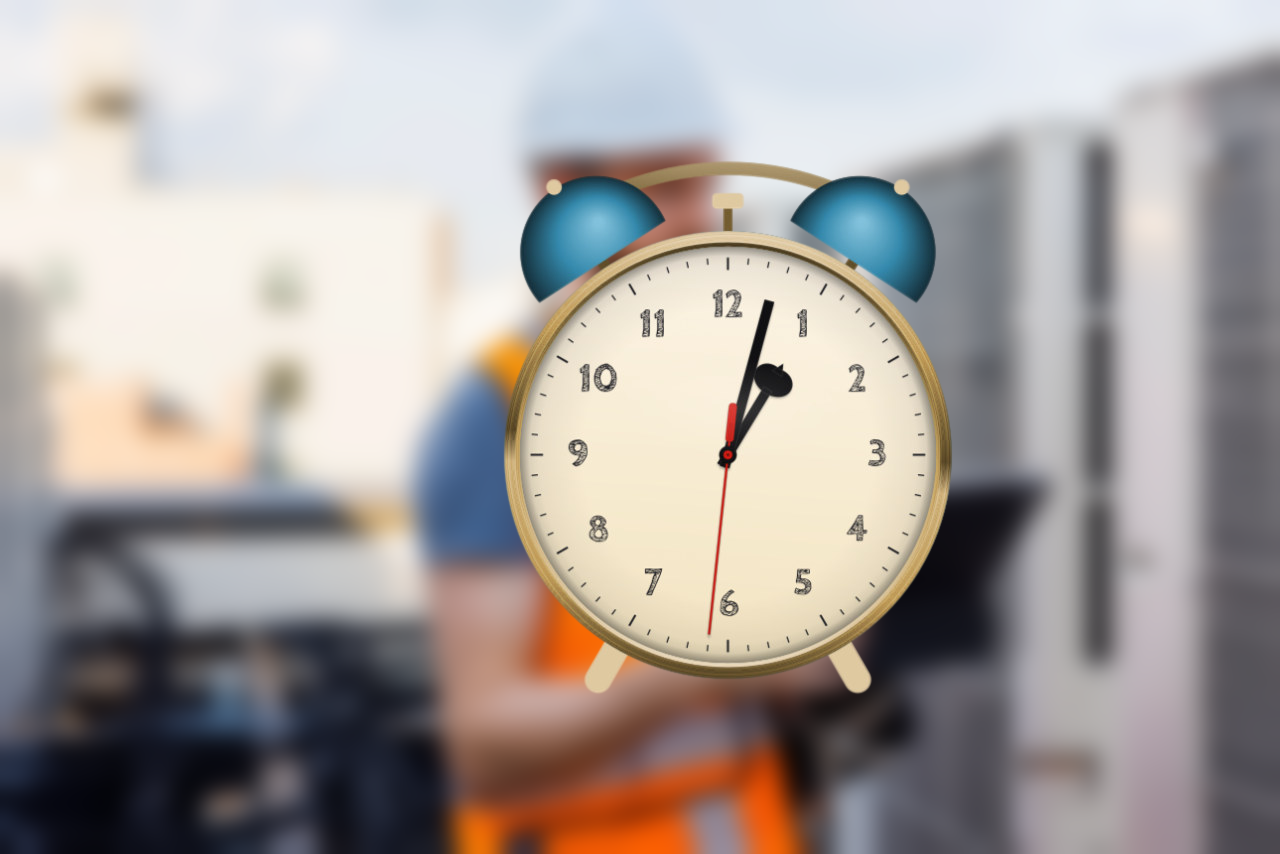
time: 1:02:31
